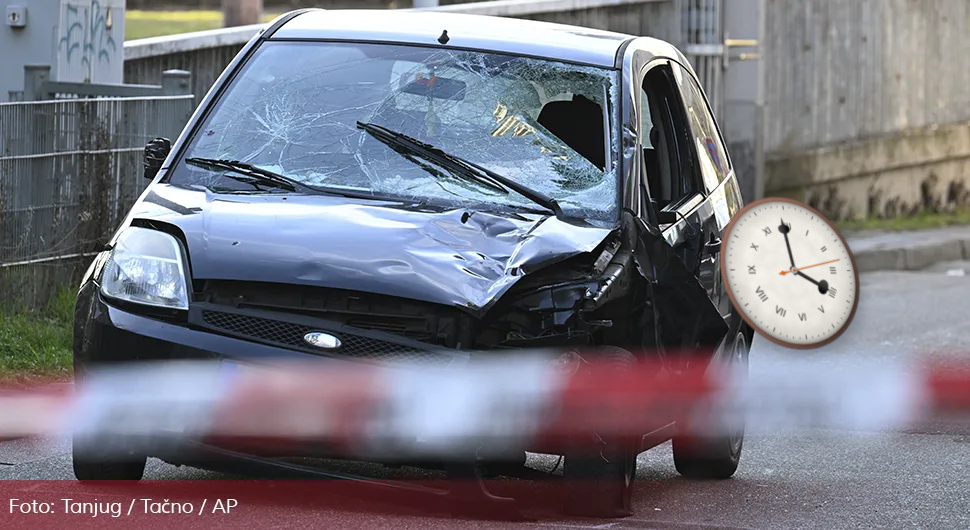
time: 3:59:13
